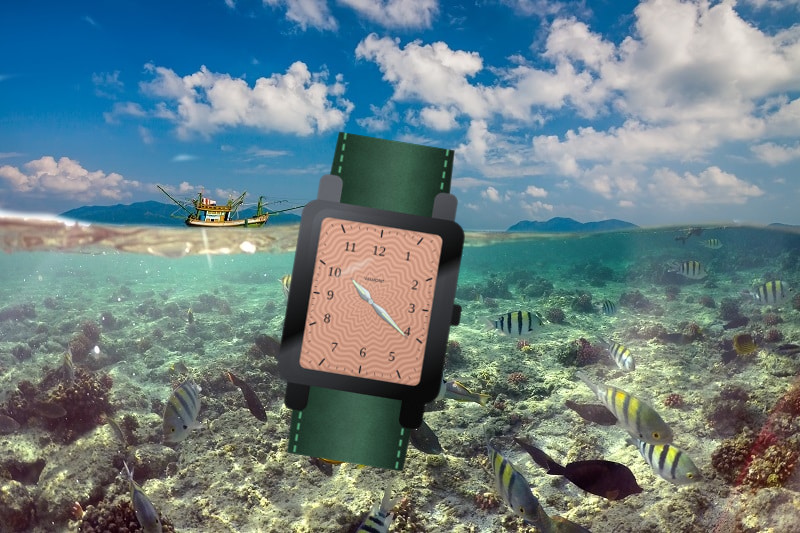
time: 10:21
